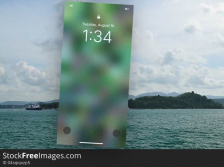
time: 1:34
